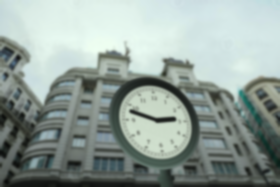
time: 2:48
